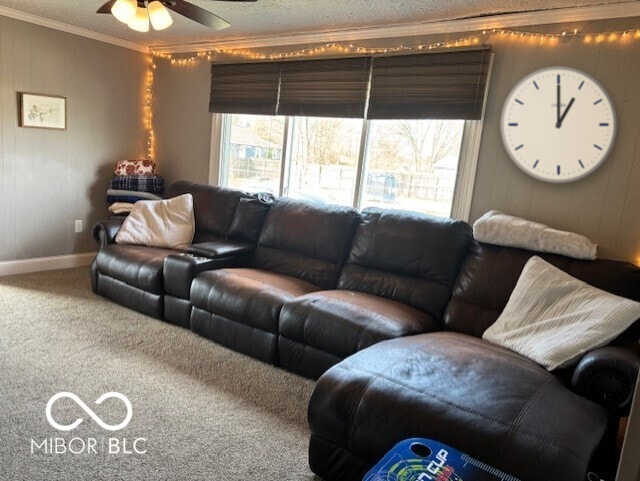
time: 1:00
